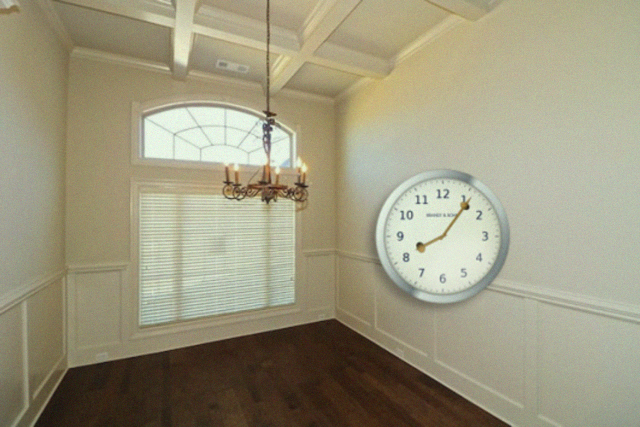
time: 8:06
